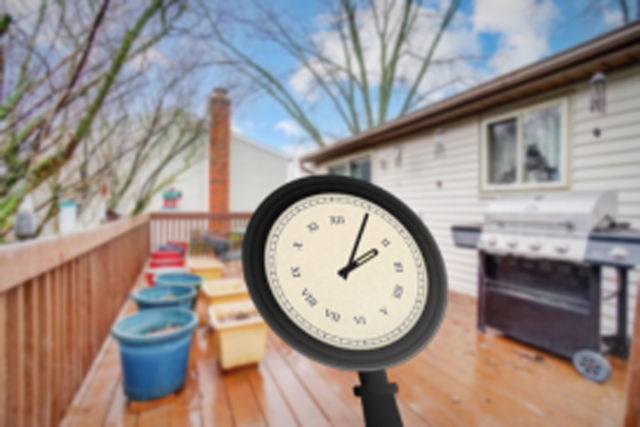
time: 2:05
